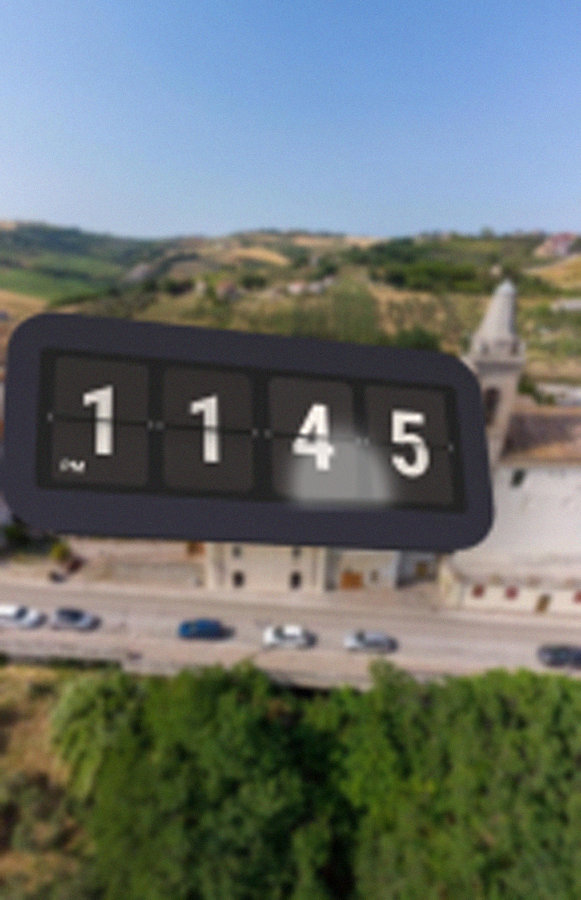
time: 11:45
